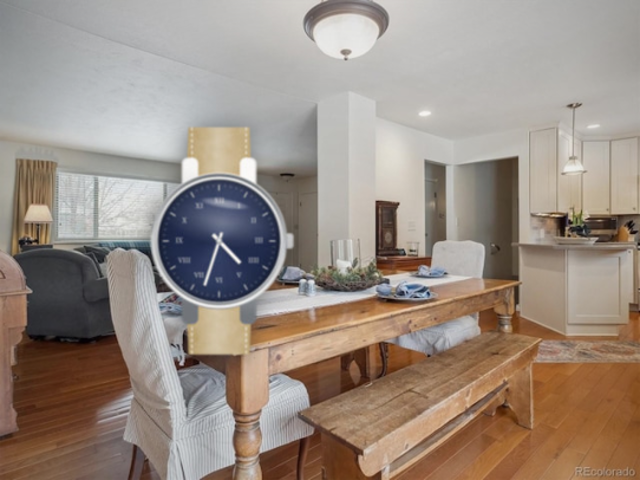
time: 4:33
